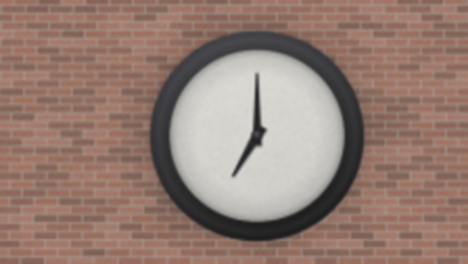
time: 7:00
